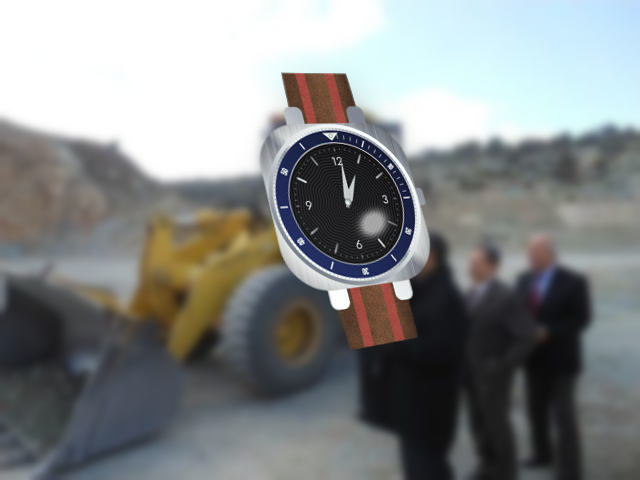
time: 1:01
